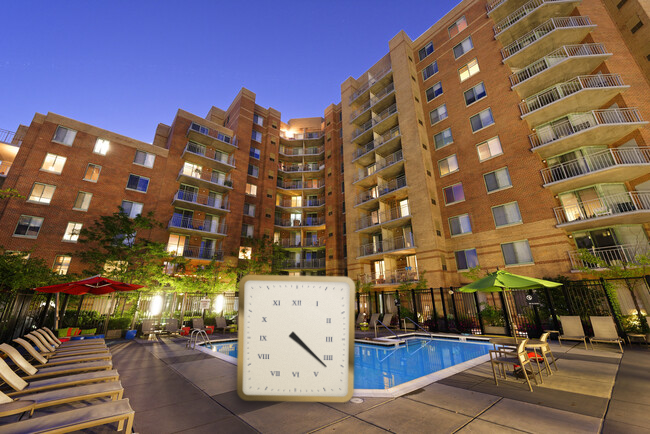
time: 4:22
